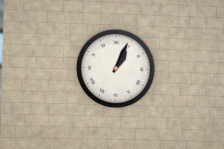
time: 1:04
